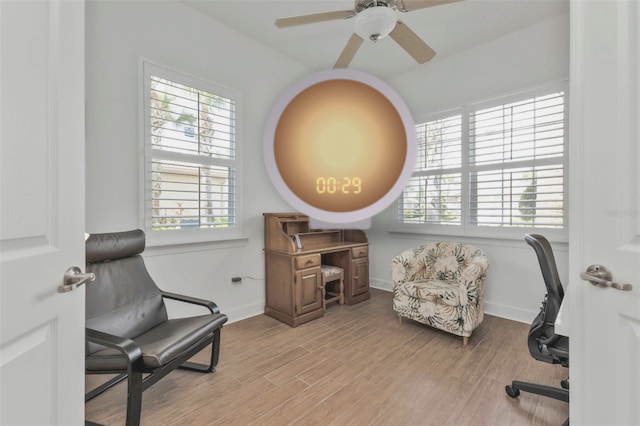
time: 0:29
